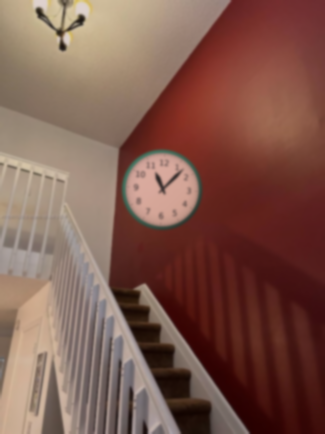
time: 11:07
